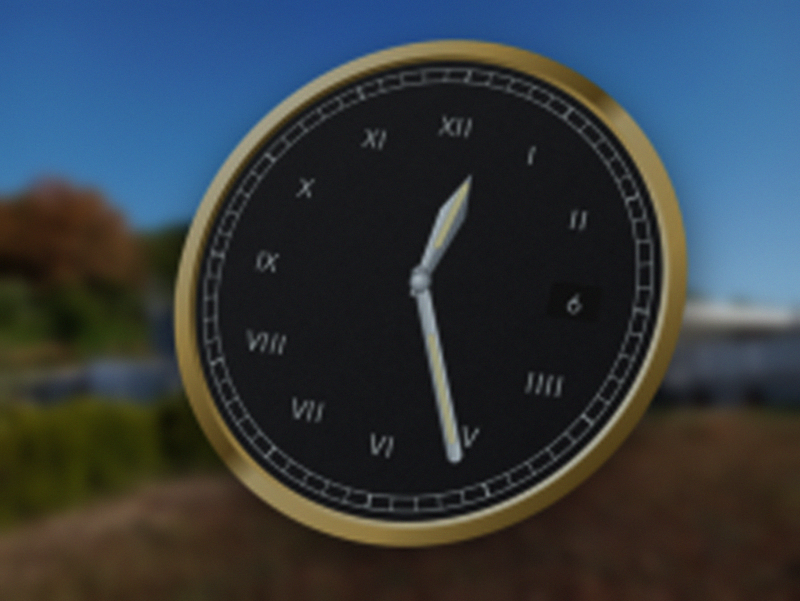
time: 12:26
